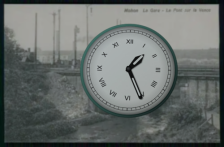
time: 1:26
